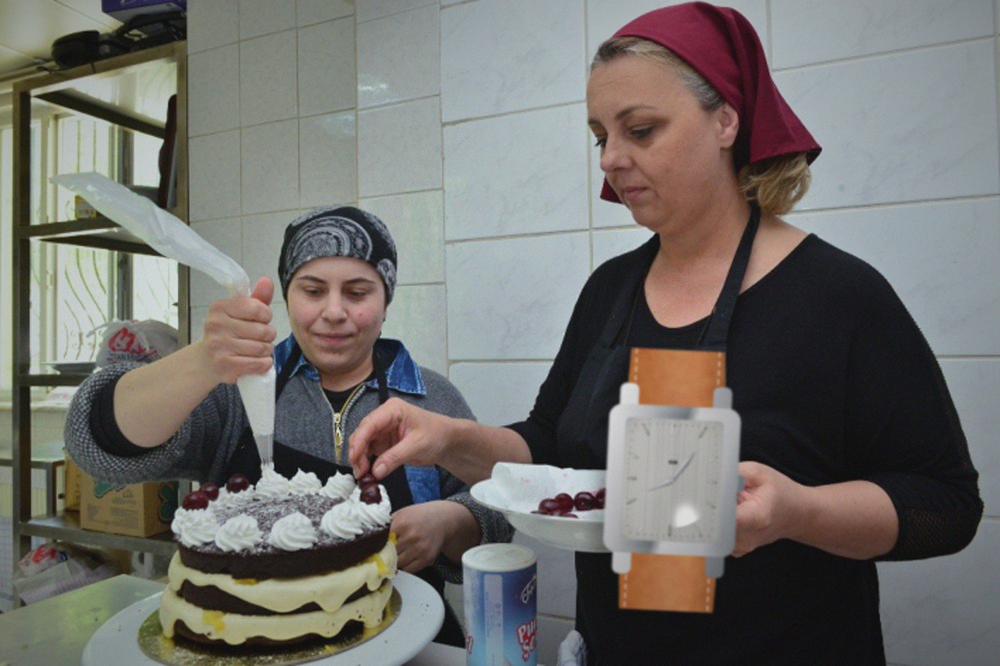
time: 8:06
